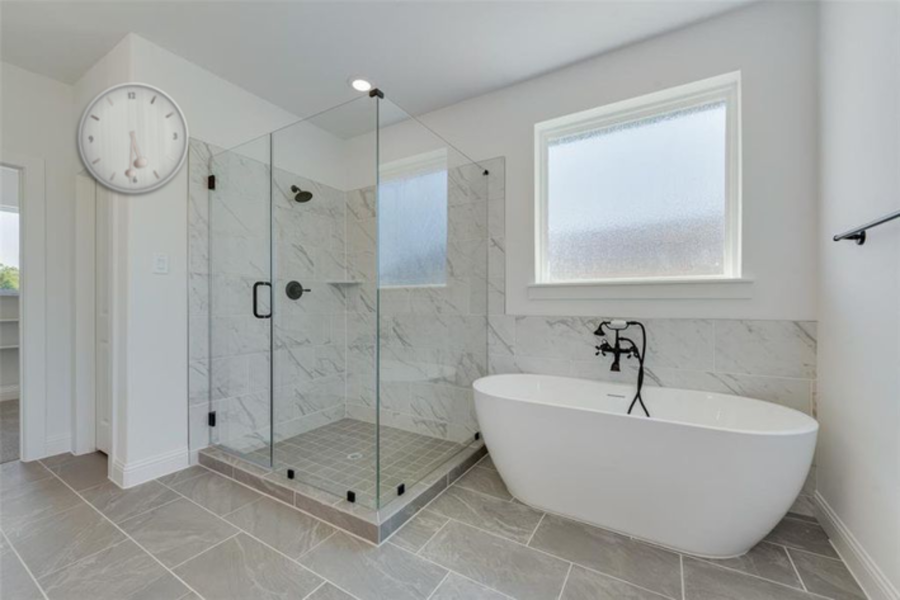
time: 5:31
